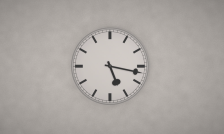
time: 5:17
